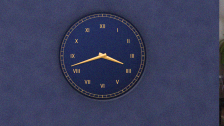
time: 3:42
